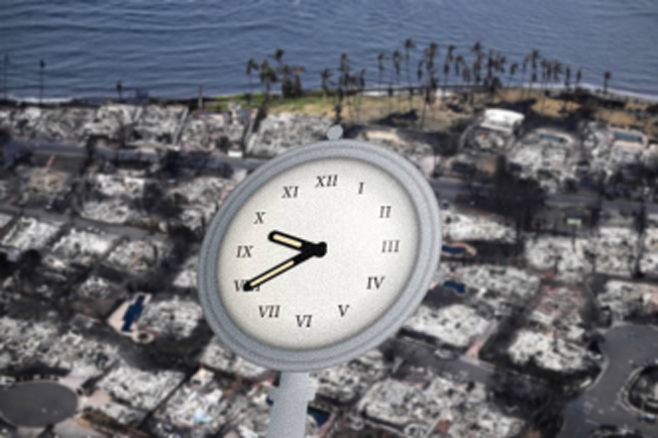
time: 9:40
